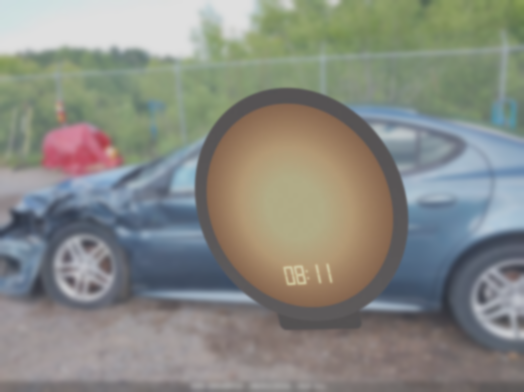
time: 8:11
